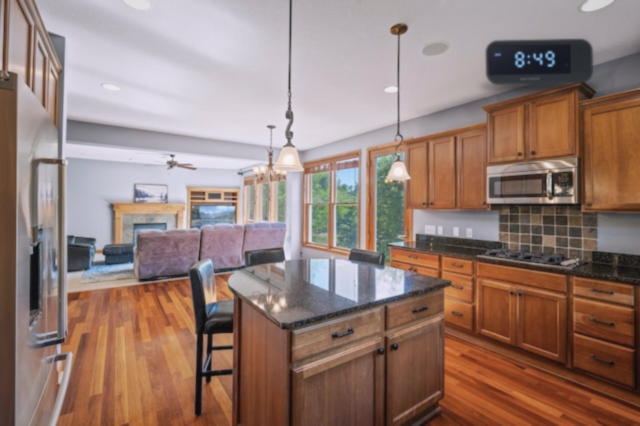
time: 8:49
